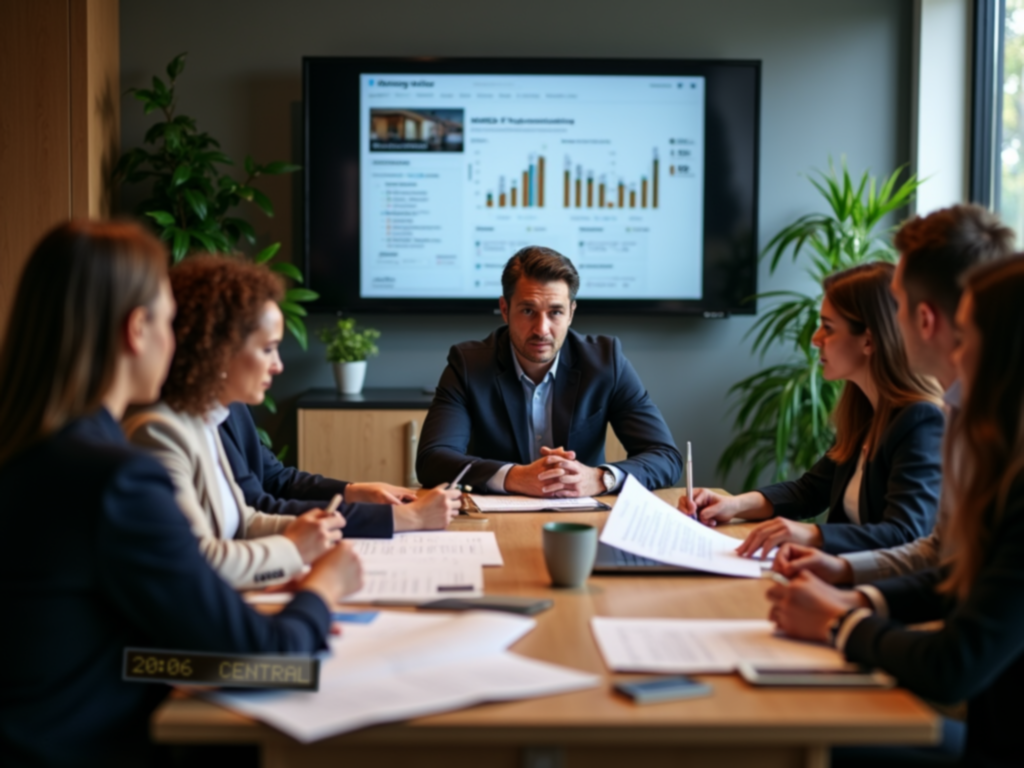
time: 20:06
